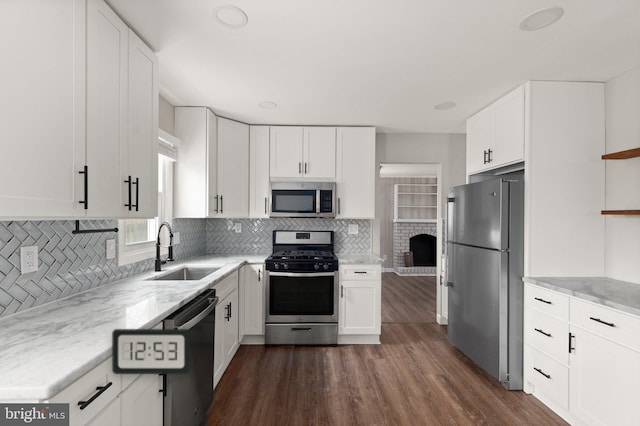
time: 12:53
